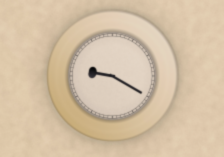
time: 9:20
